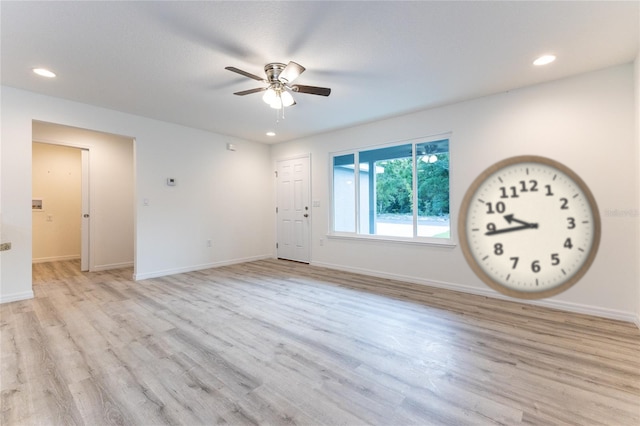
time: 9:44
